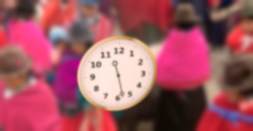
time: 11:28
